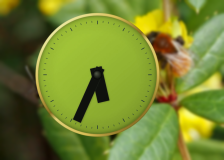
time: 5:34
